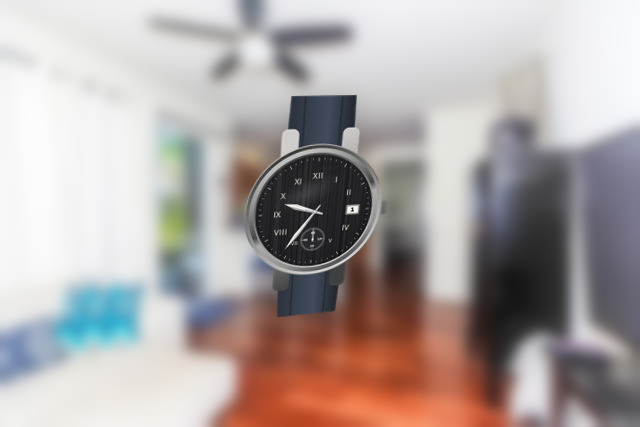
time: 9:36
